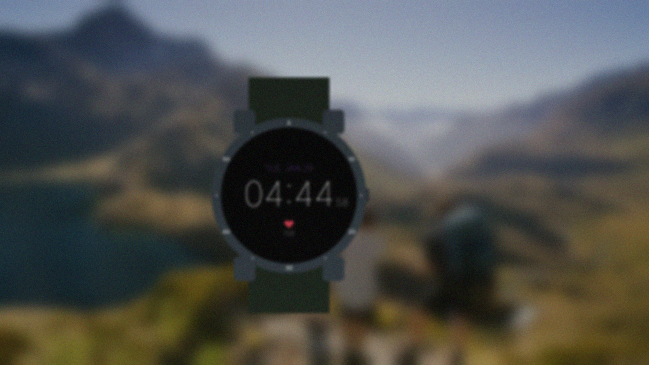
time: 4:44
